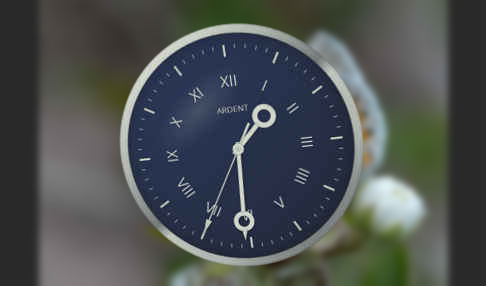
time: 1:30:35
